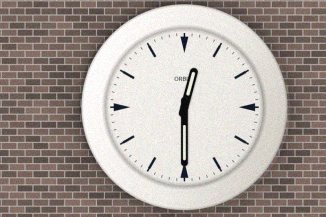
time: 12:30
